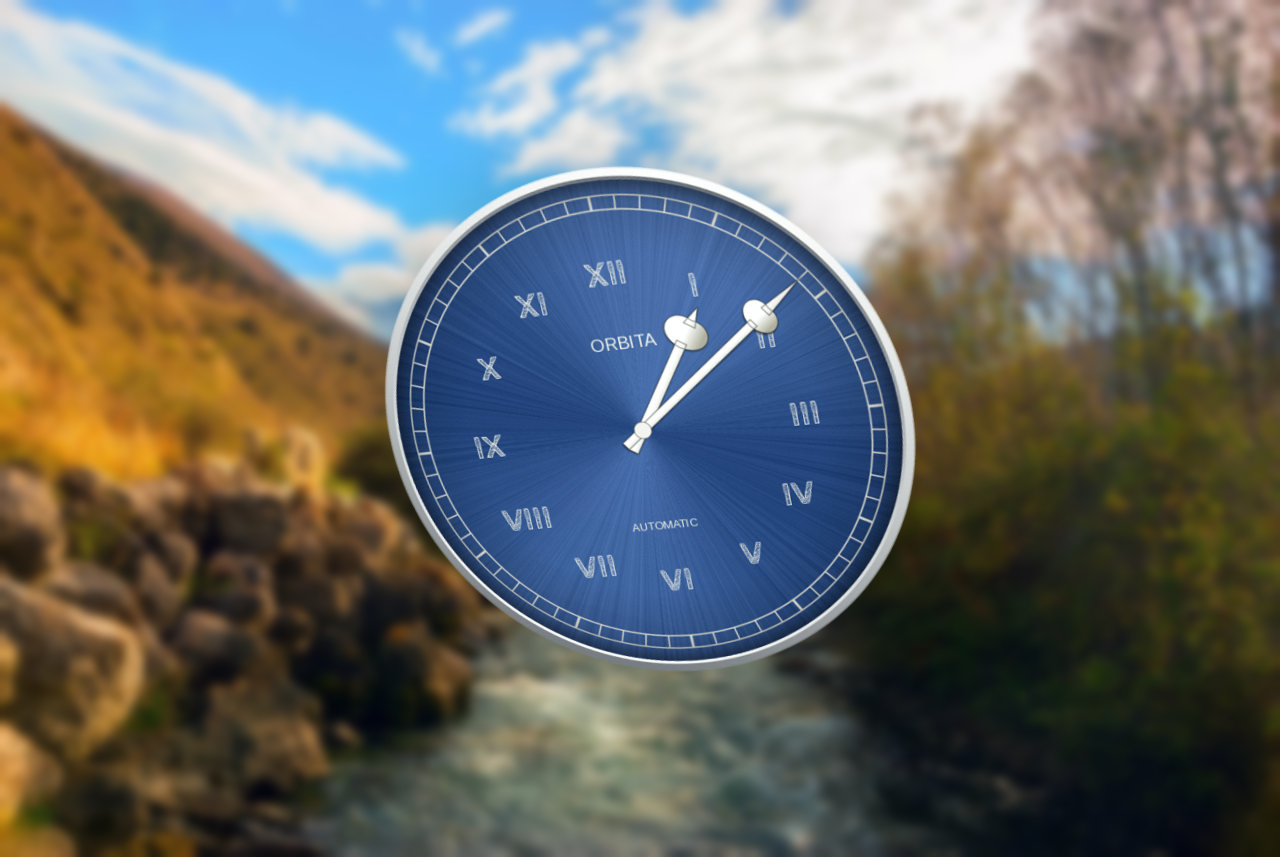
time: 1:09
